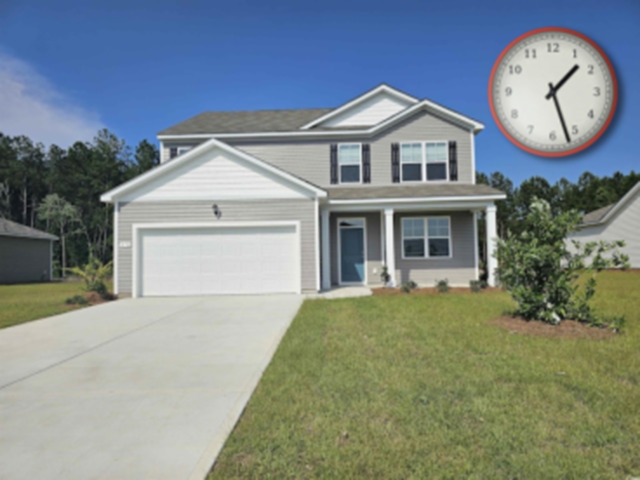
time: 1:27
